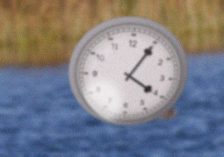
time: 4:05
